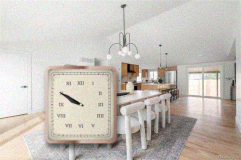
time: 9:50
